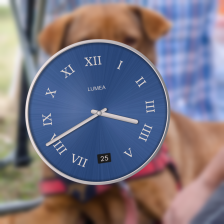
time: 3:41
